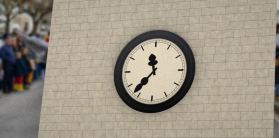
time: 11:37
